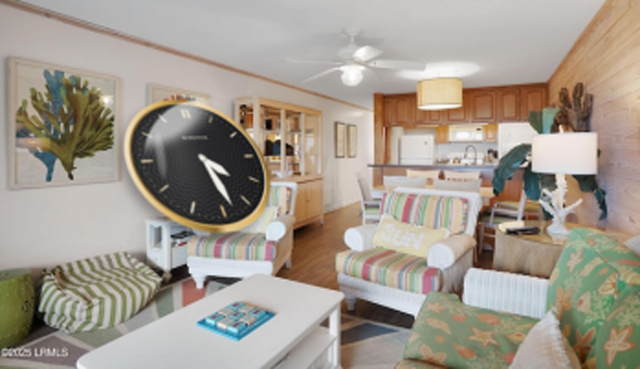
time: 4:28
